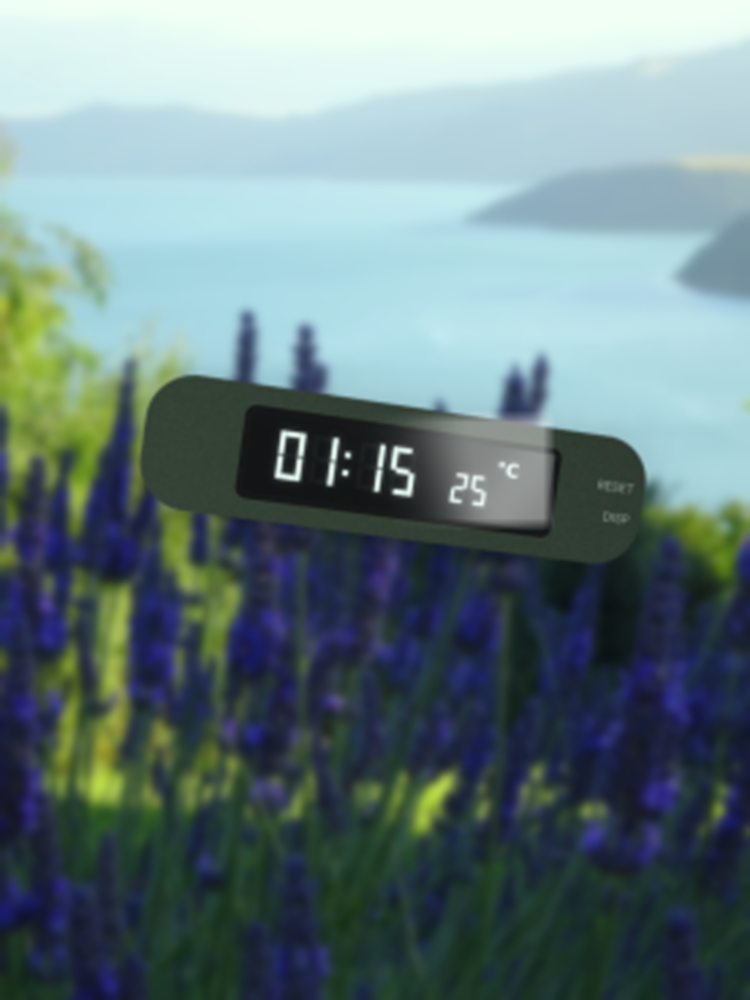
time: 1:15
